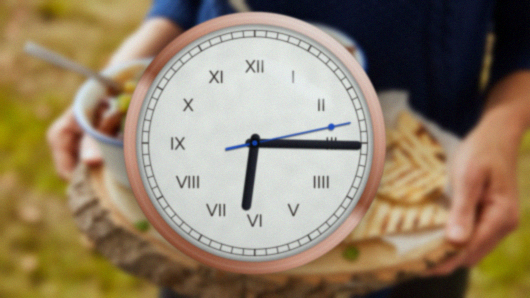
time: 6:15:13
